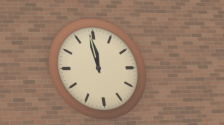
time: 11:59
